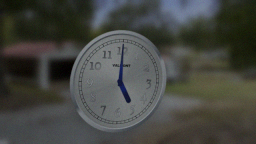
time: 5:00
